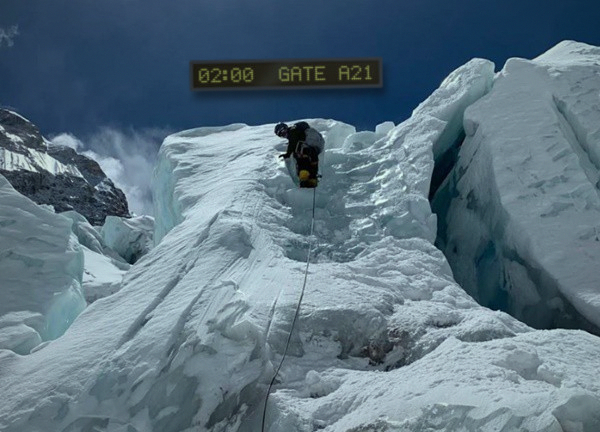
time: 2:00
